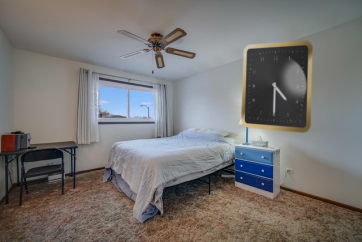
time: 4:30
